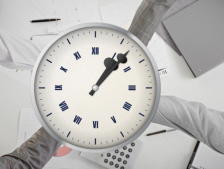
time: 1:07
